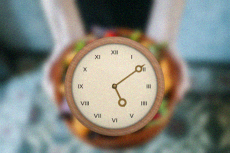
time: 5:09
